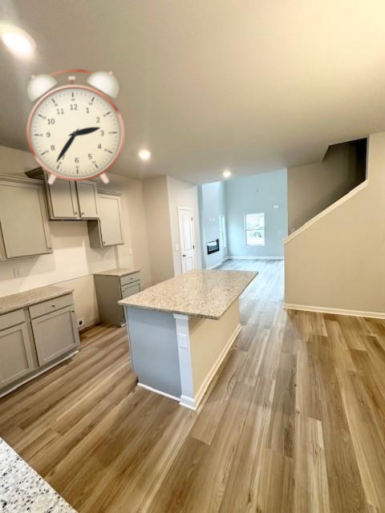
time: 2:36
